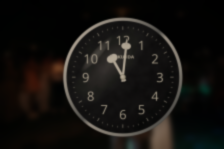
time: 11:01
